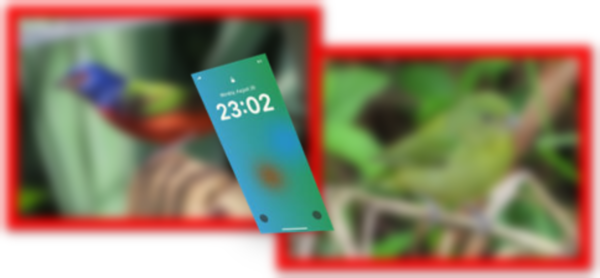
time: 23:02
